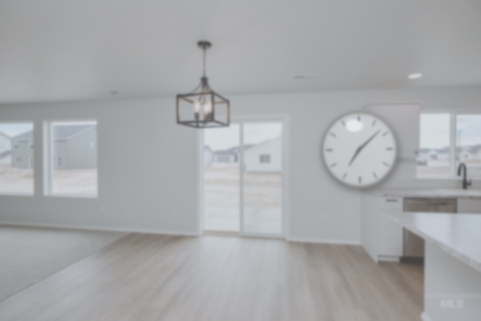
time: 7:08
